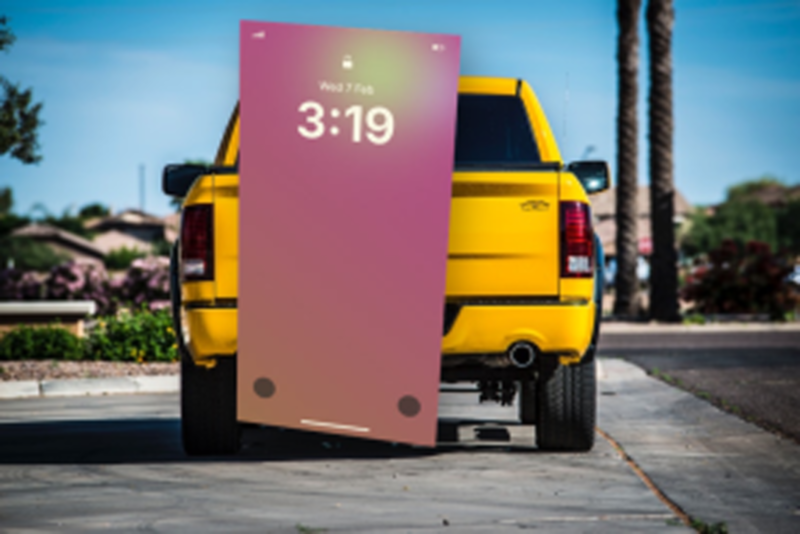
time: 3:19
